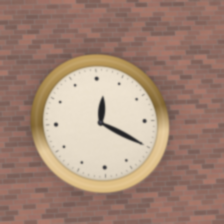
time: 12:20
